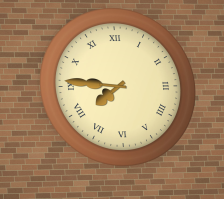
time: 7:46
